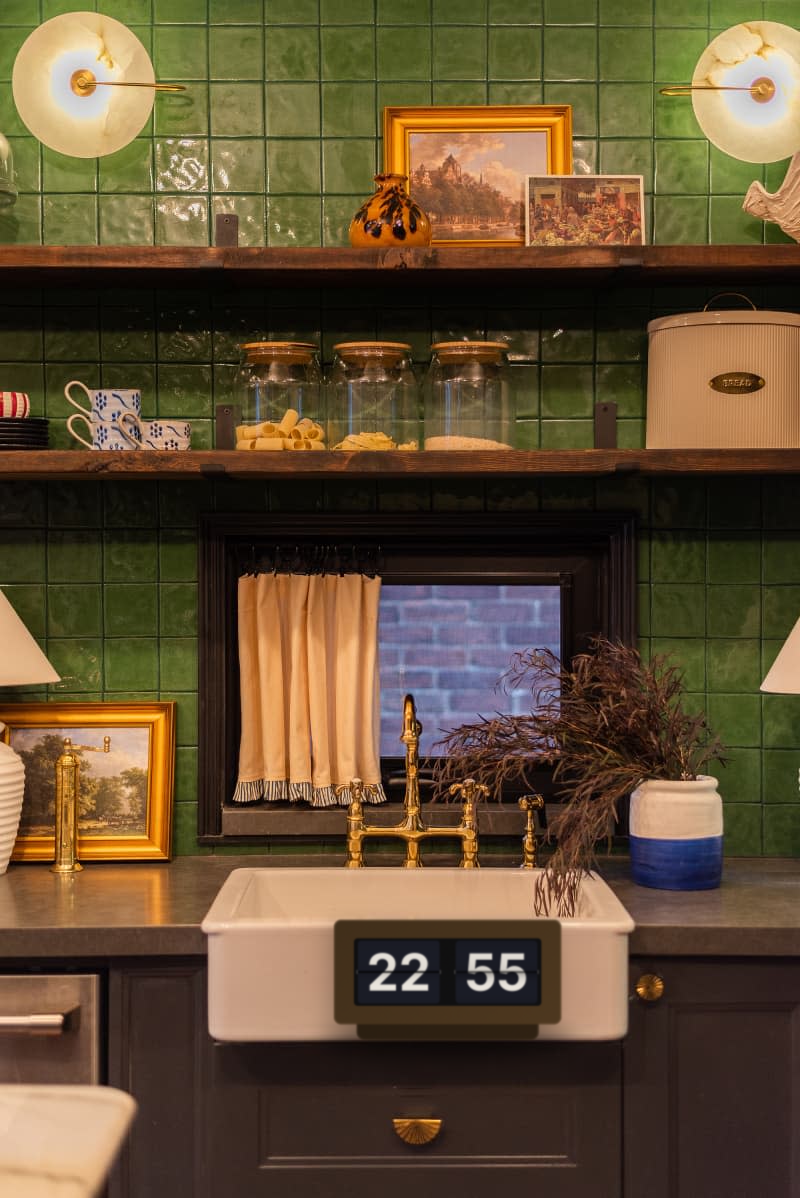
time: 22:55
